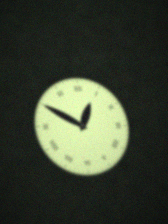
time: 12:50
